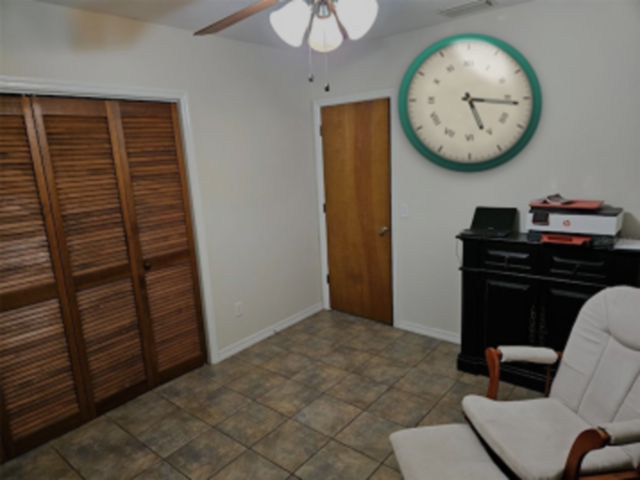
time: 5:16
